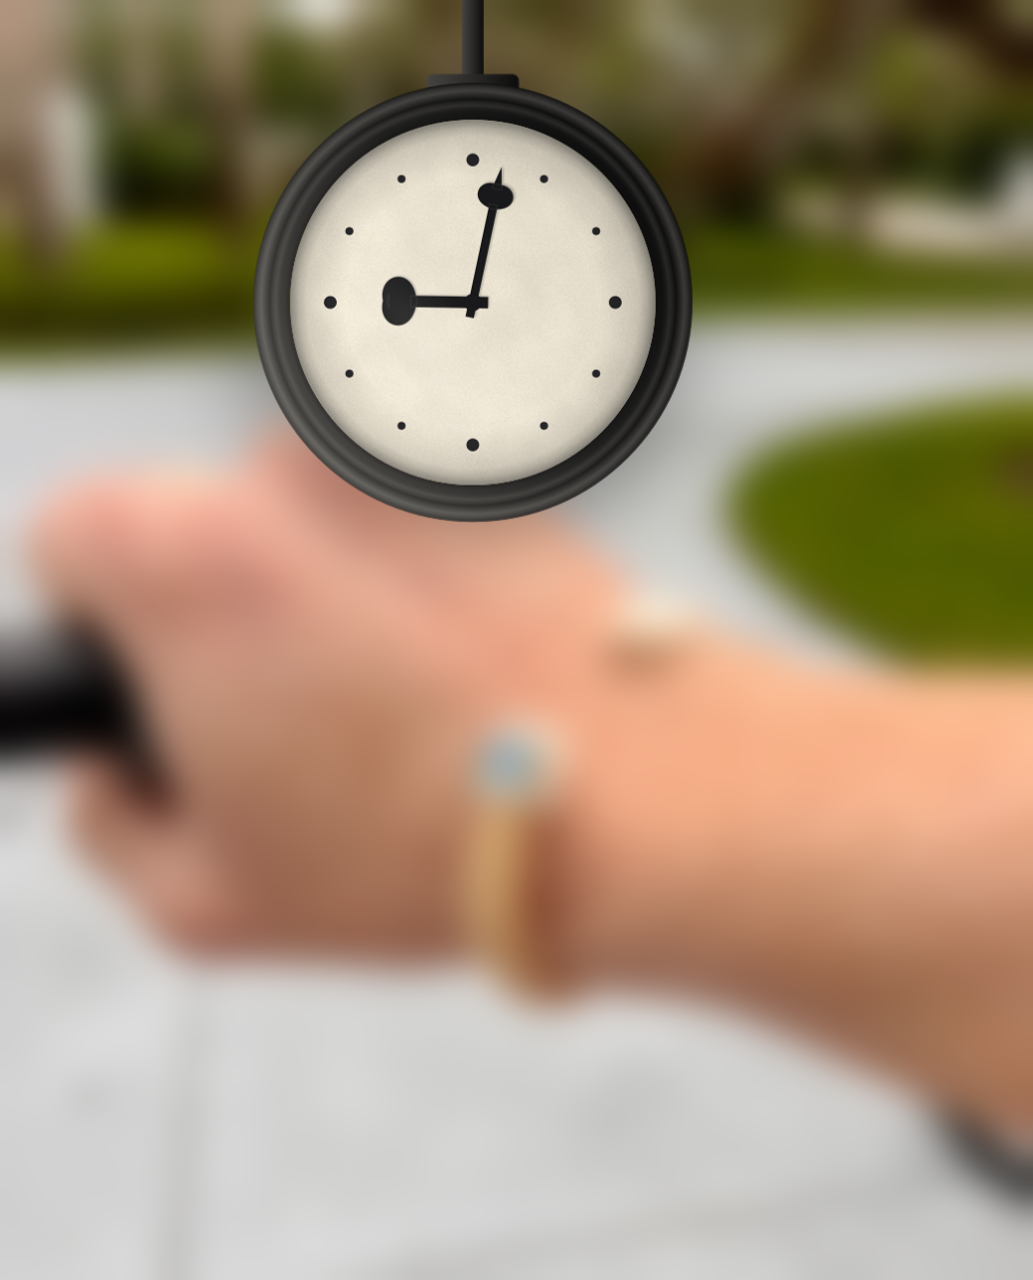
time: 9:02
